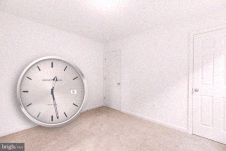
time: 12:28
